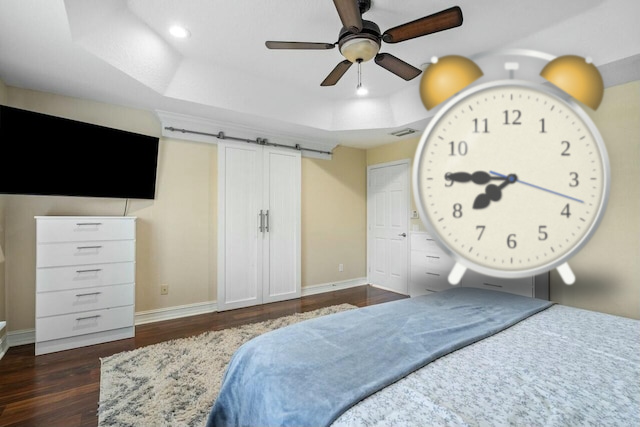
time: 7:45:18
